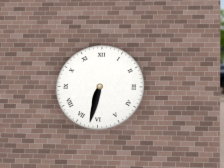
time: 6:32
